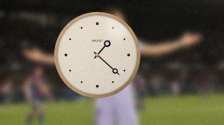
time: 1:22
